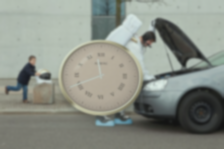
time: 11:41
